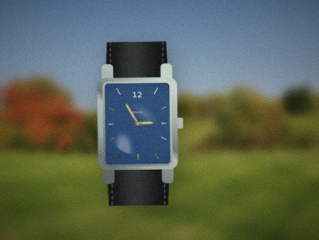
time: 2:55
